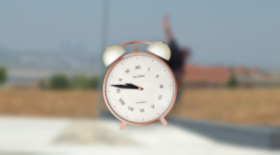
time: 9:47
